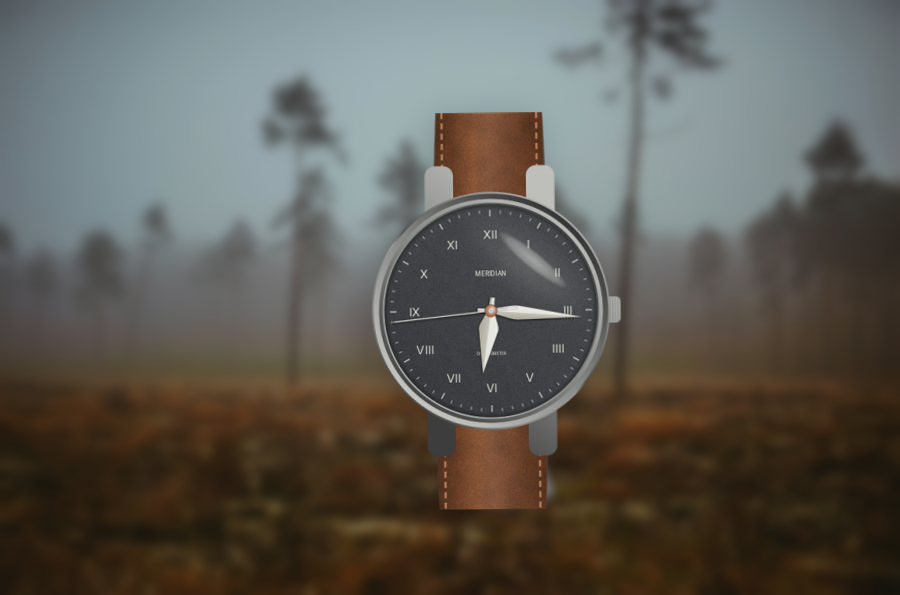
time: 6:15:44
